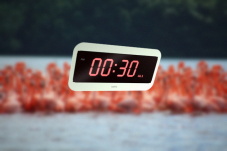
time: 0:30
